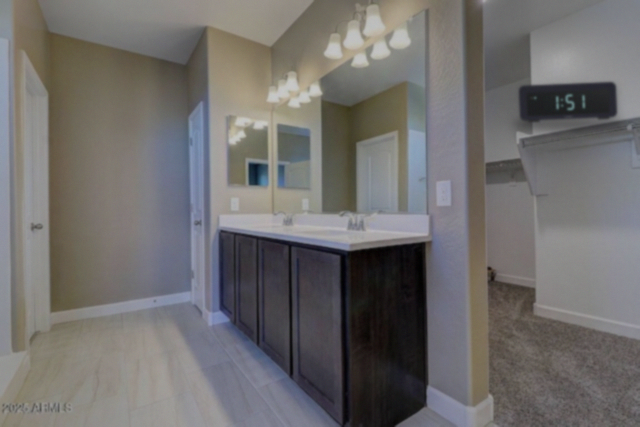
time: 1:51
